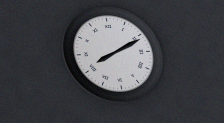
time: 8:11
